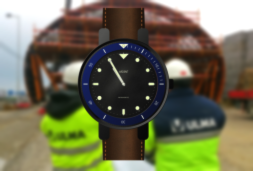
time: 10:55
